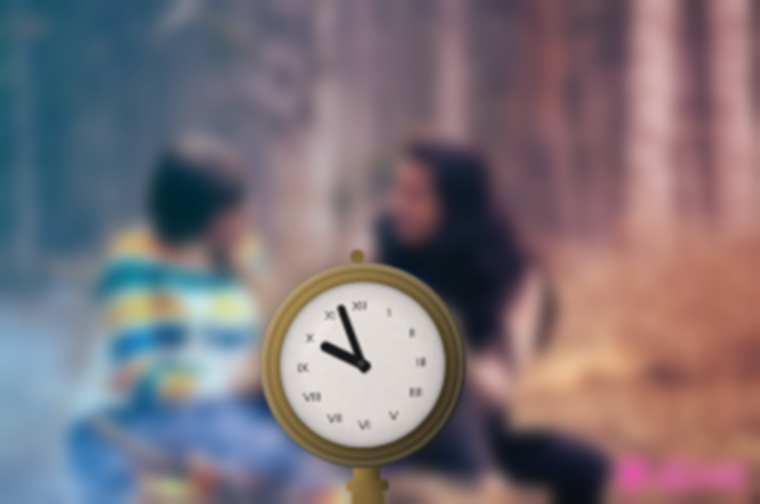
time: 9:57
